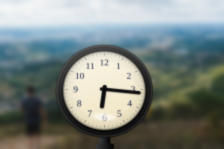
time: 6:16
